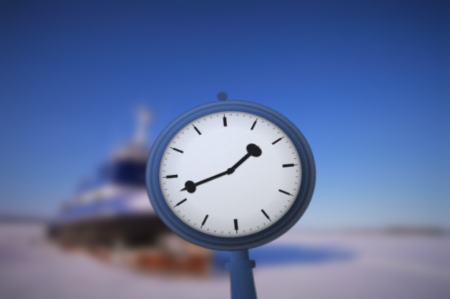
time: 1:42
